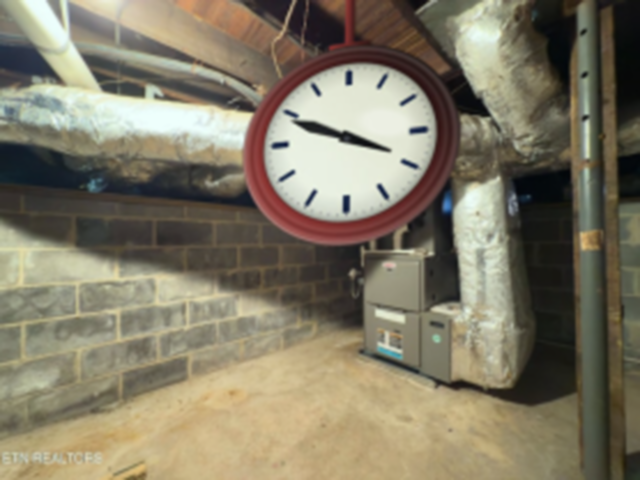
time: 3:49
